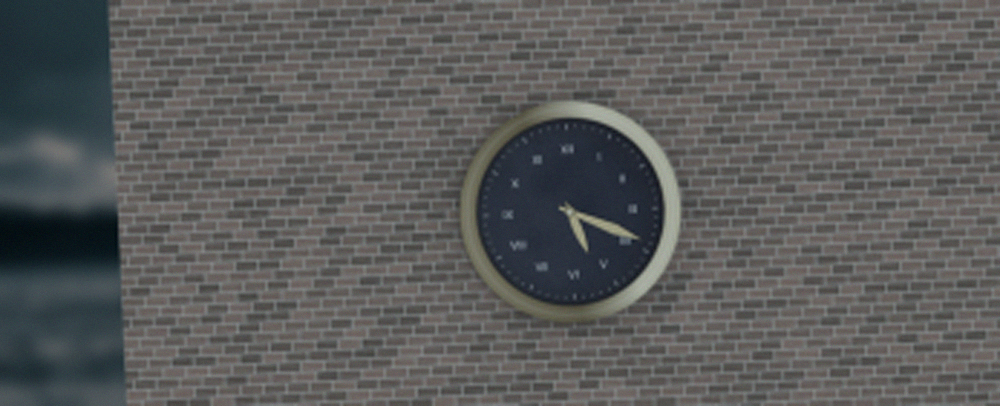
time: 5:19
